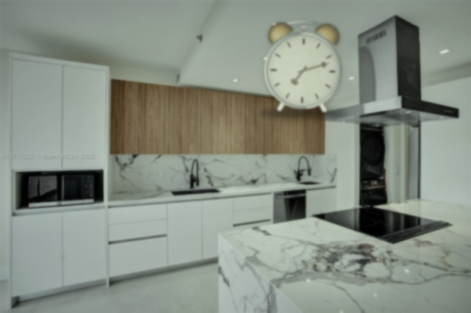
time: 7:12
